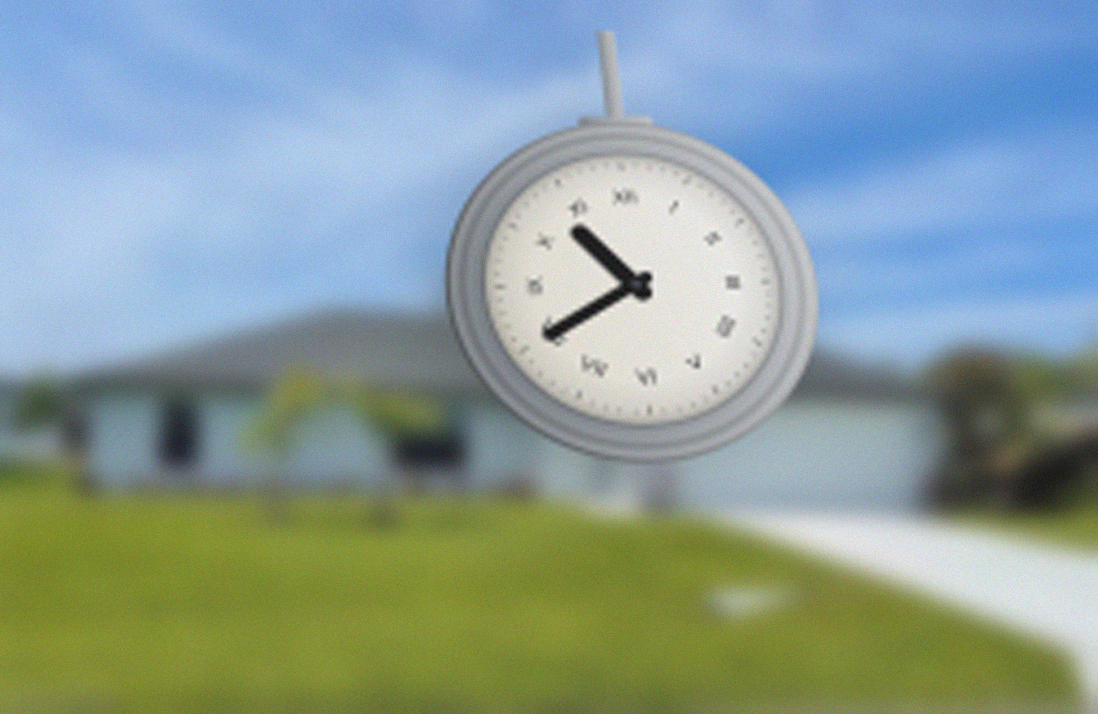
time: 10:40
